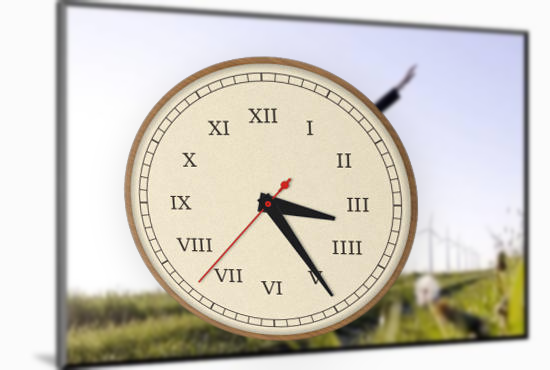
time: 3:24:37
